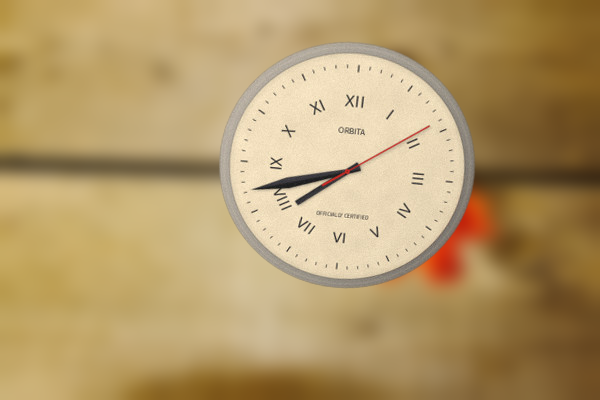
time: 7:42:09
